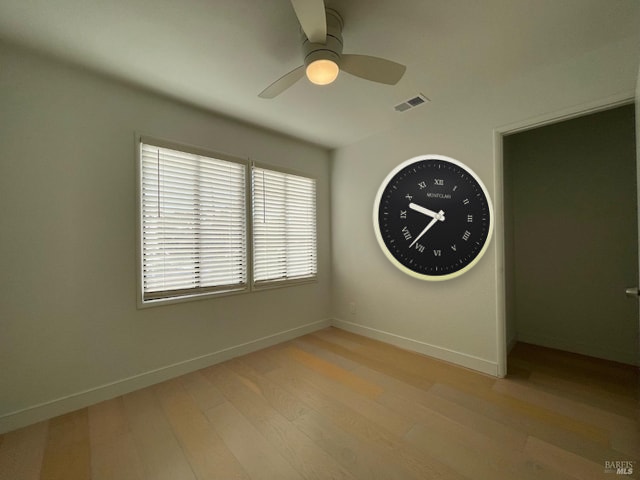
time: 9:37
